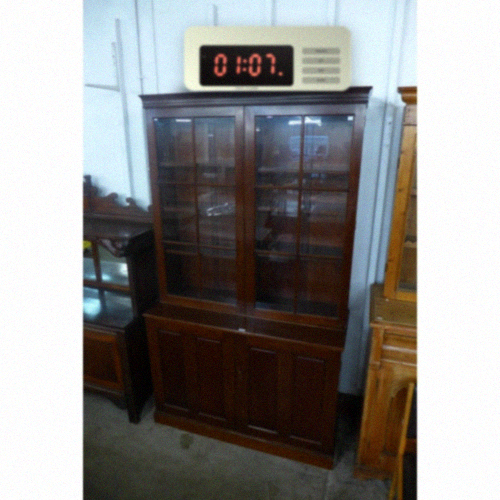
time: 1:07
